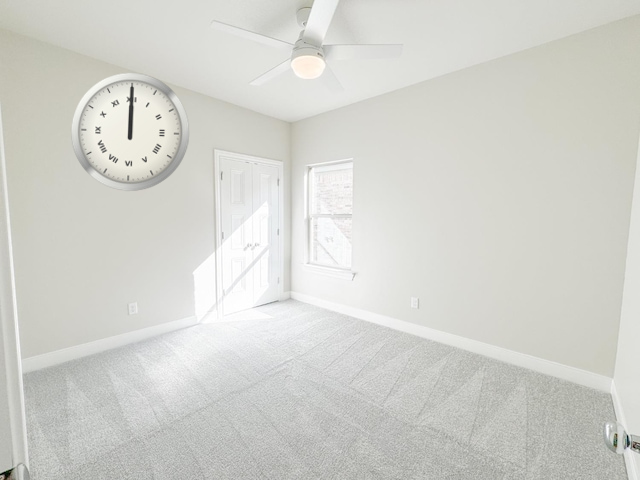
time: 12:00
